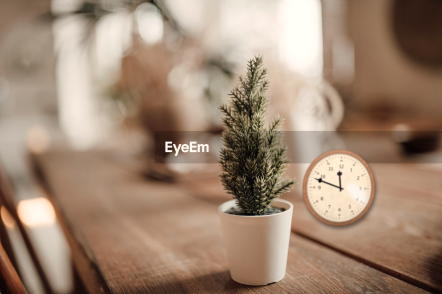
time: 11:48
